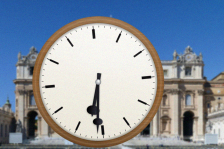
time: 6:31
